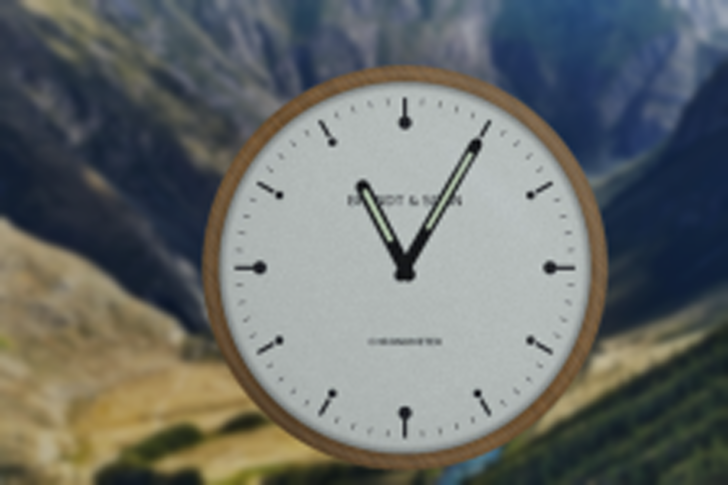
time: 11:05
